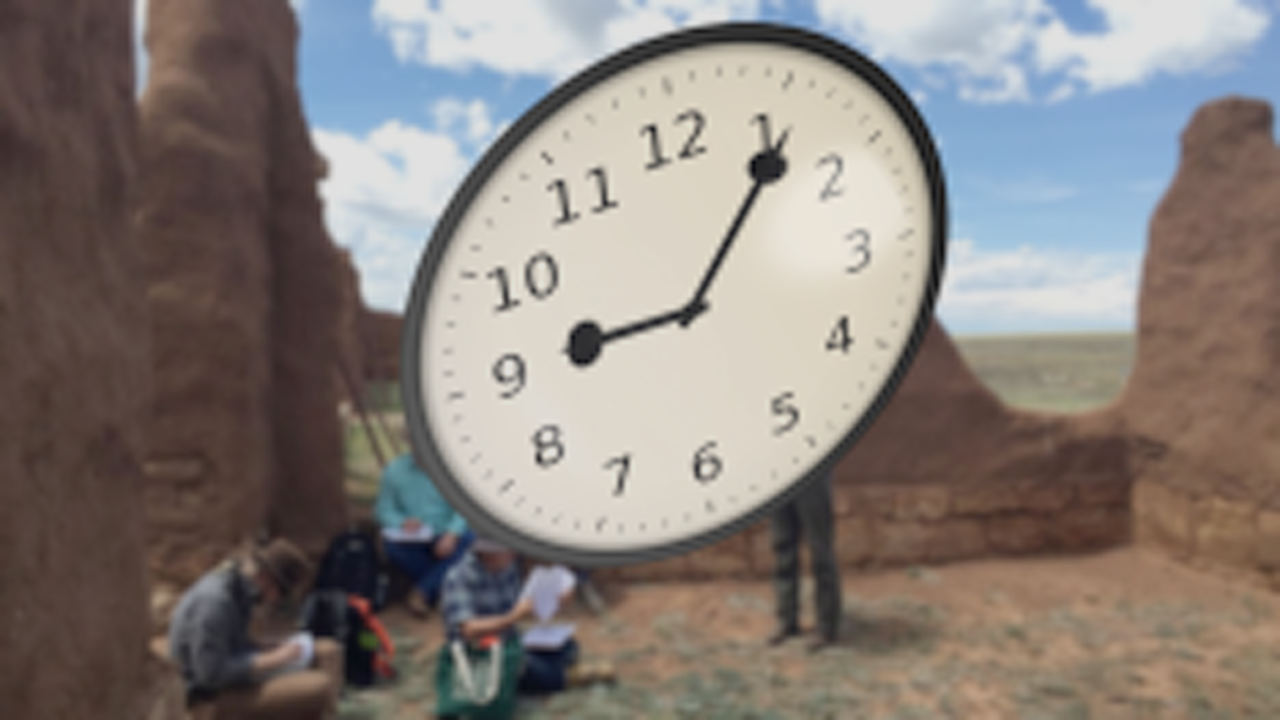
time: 9:06
